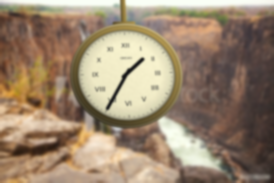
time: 1:35
